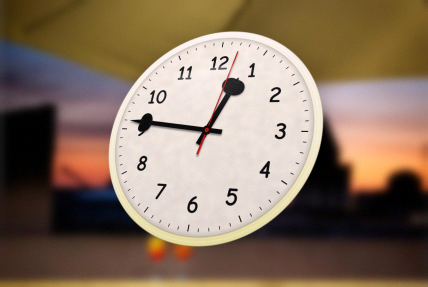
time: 12:46:02
